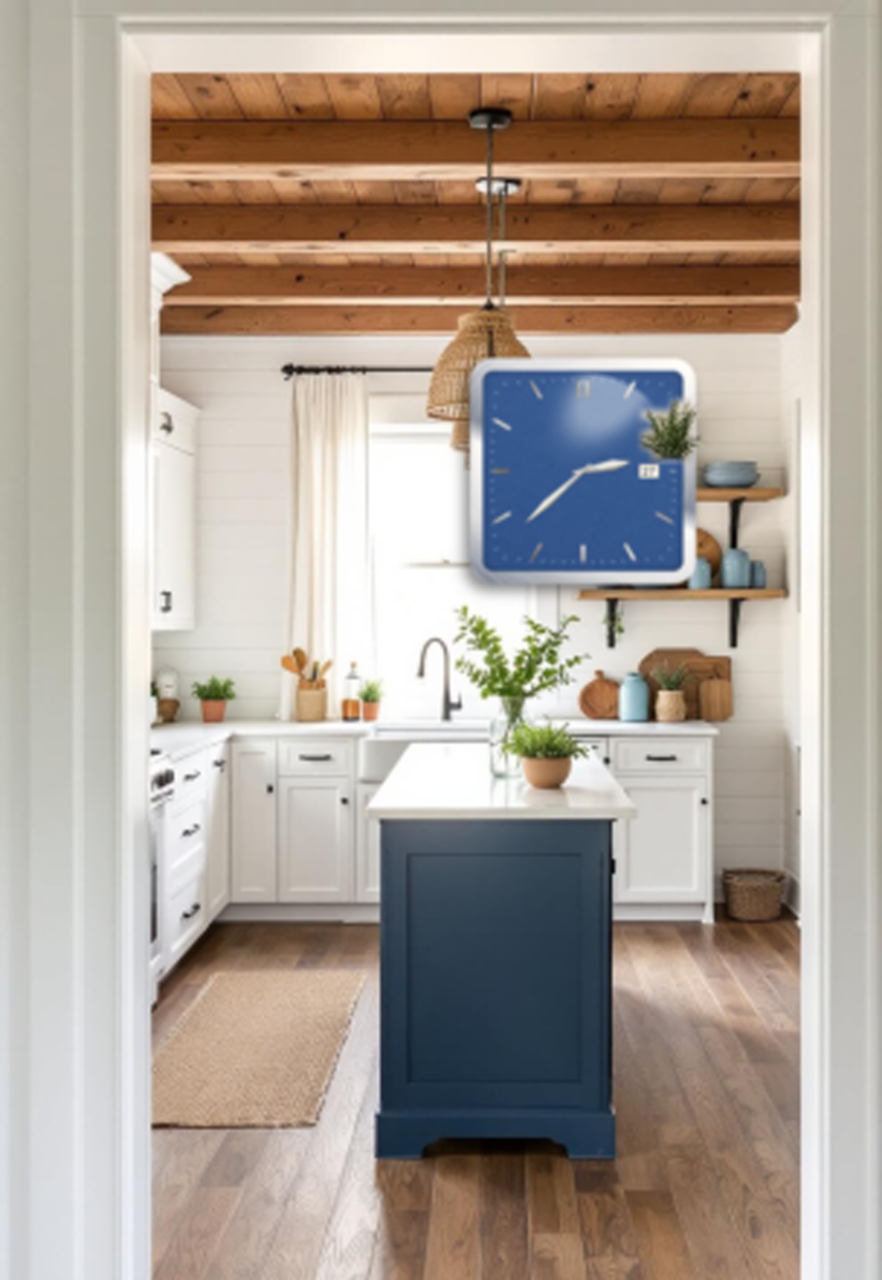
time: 2:38
